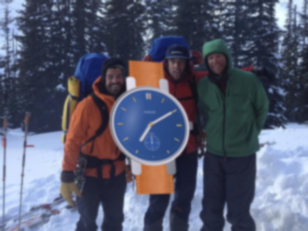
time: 7:10
